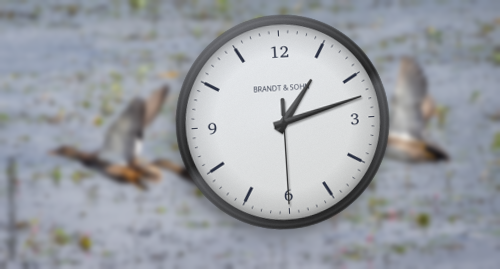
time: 1:12:30
